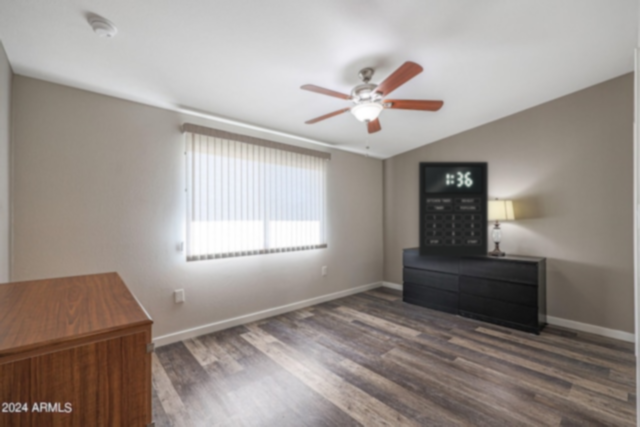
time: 1:36
